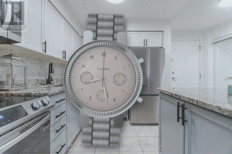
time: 8:28
